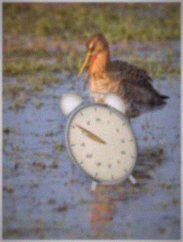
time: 9:51
